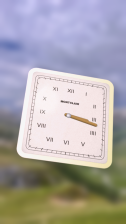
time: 3:17
